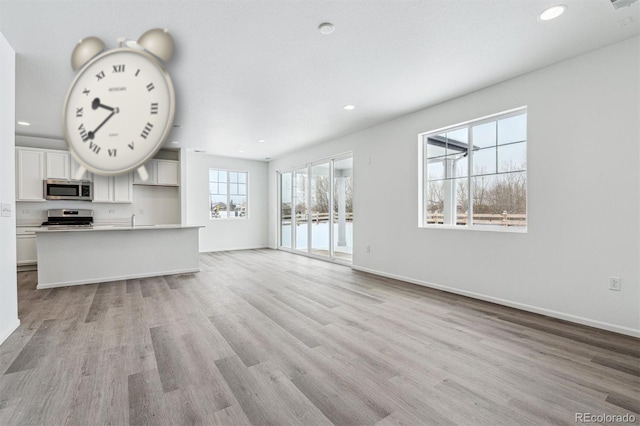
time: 9:38
